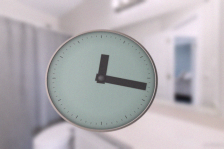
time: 12:17
